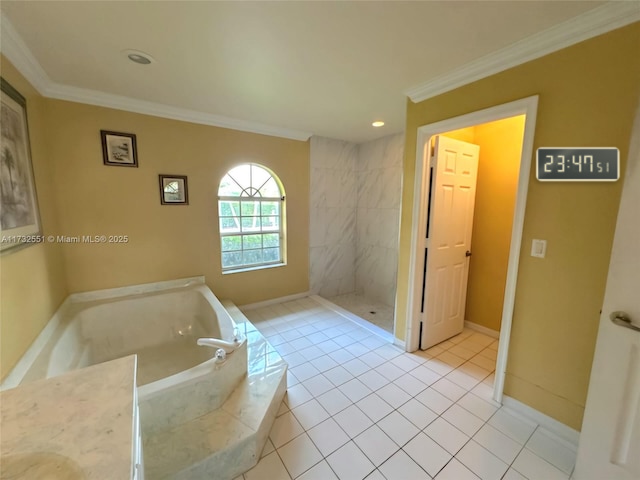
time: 23:47:51
